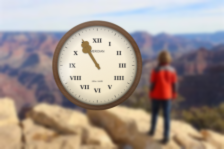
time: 10:55
